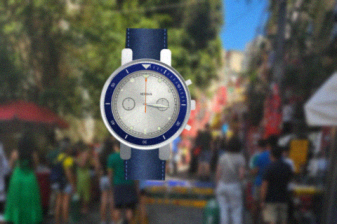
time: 3:16
